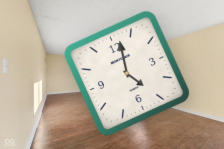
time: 5:02
